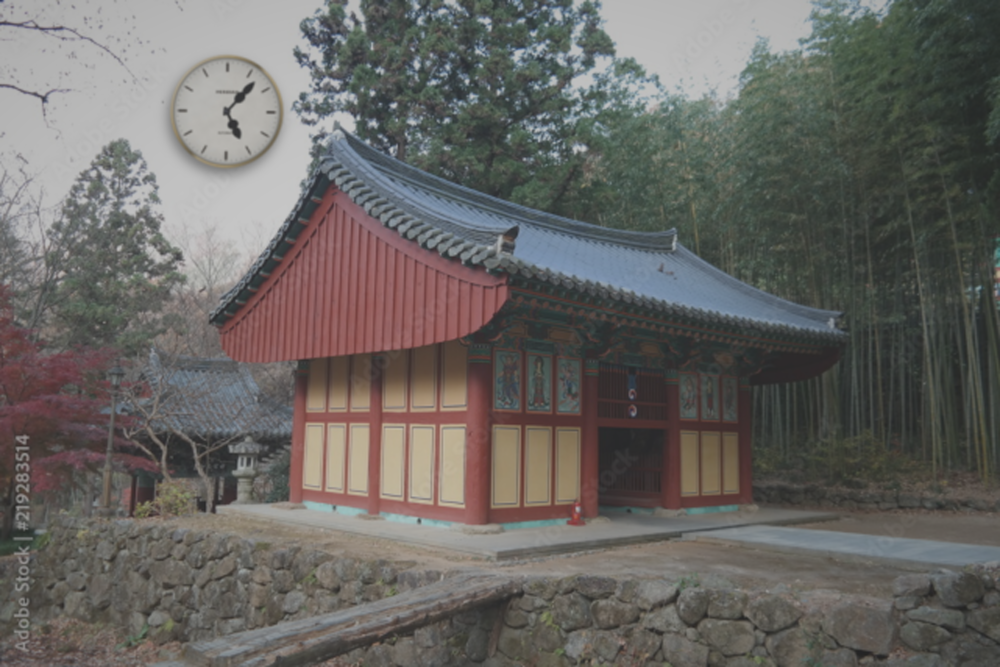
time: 5:07
